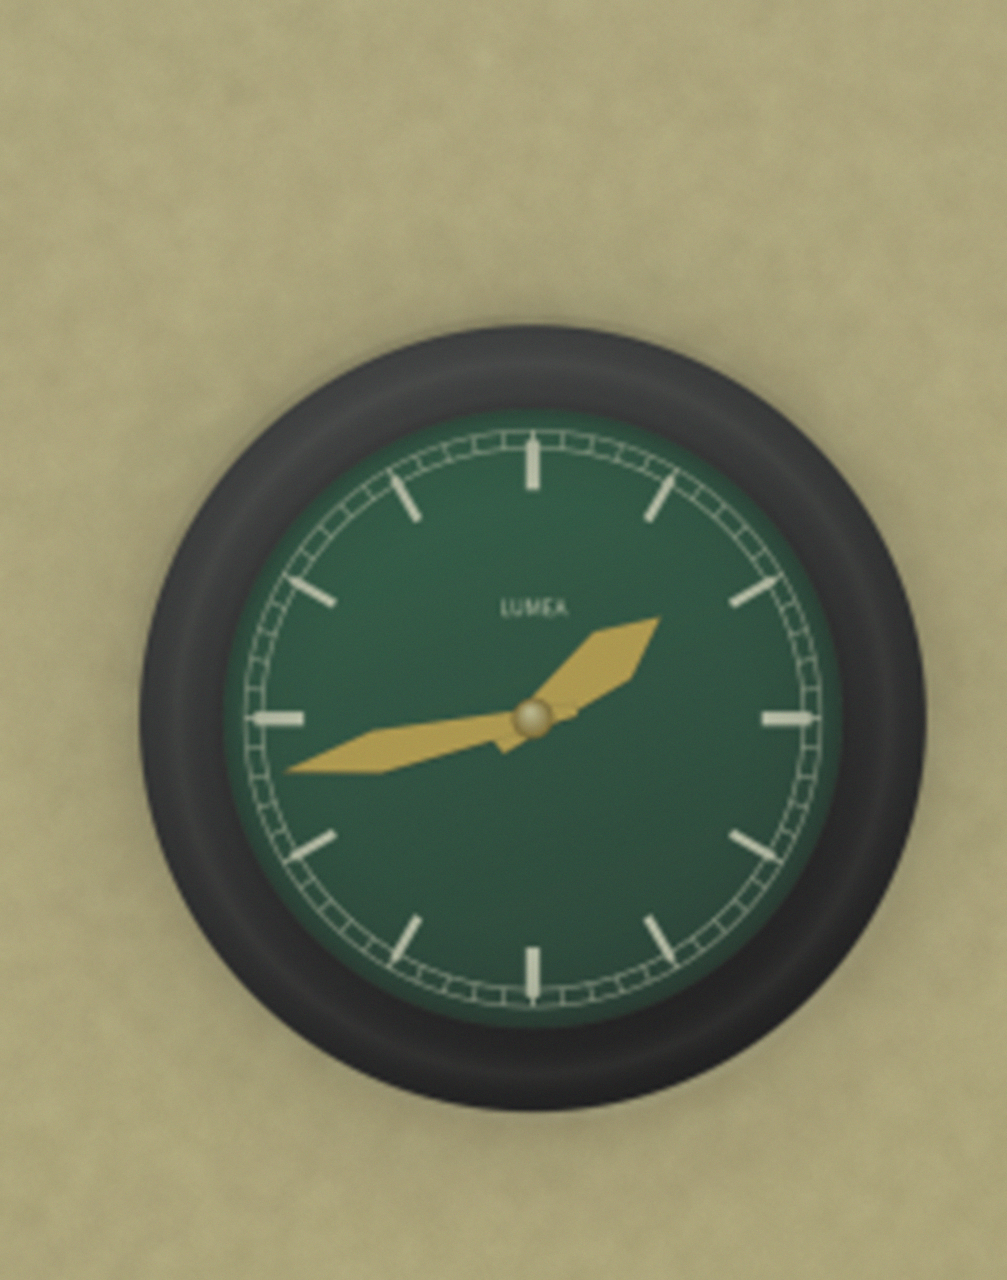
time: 1:43
